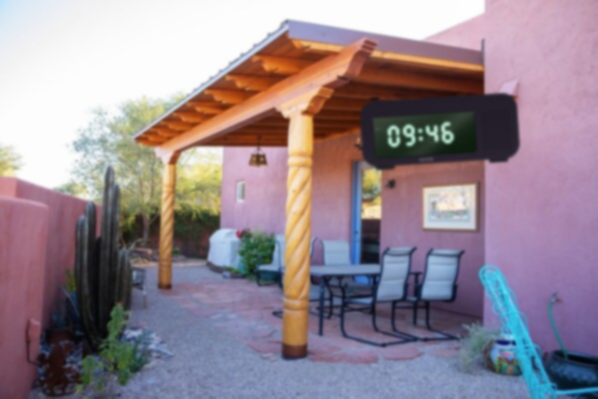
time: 9:46
